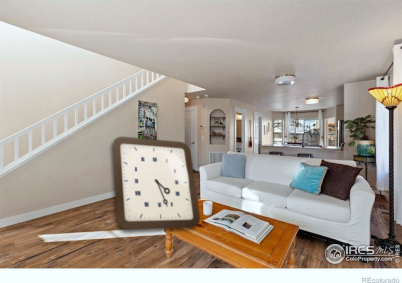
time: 4:27
